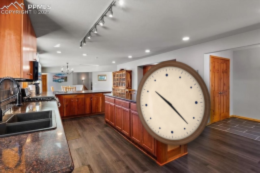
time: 10:23
